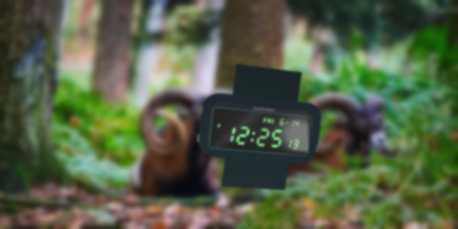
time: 12:25
